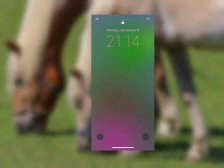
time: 21:14
